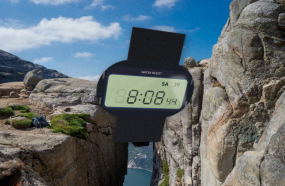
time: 8:08:44
